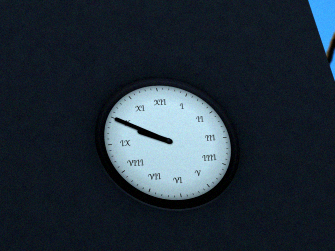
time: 9:50
